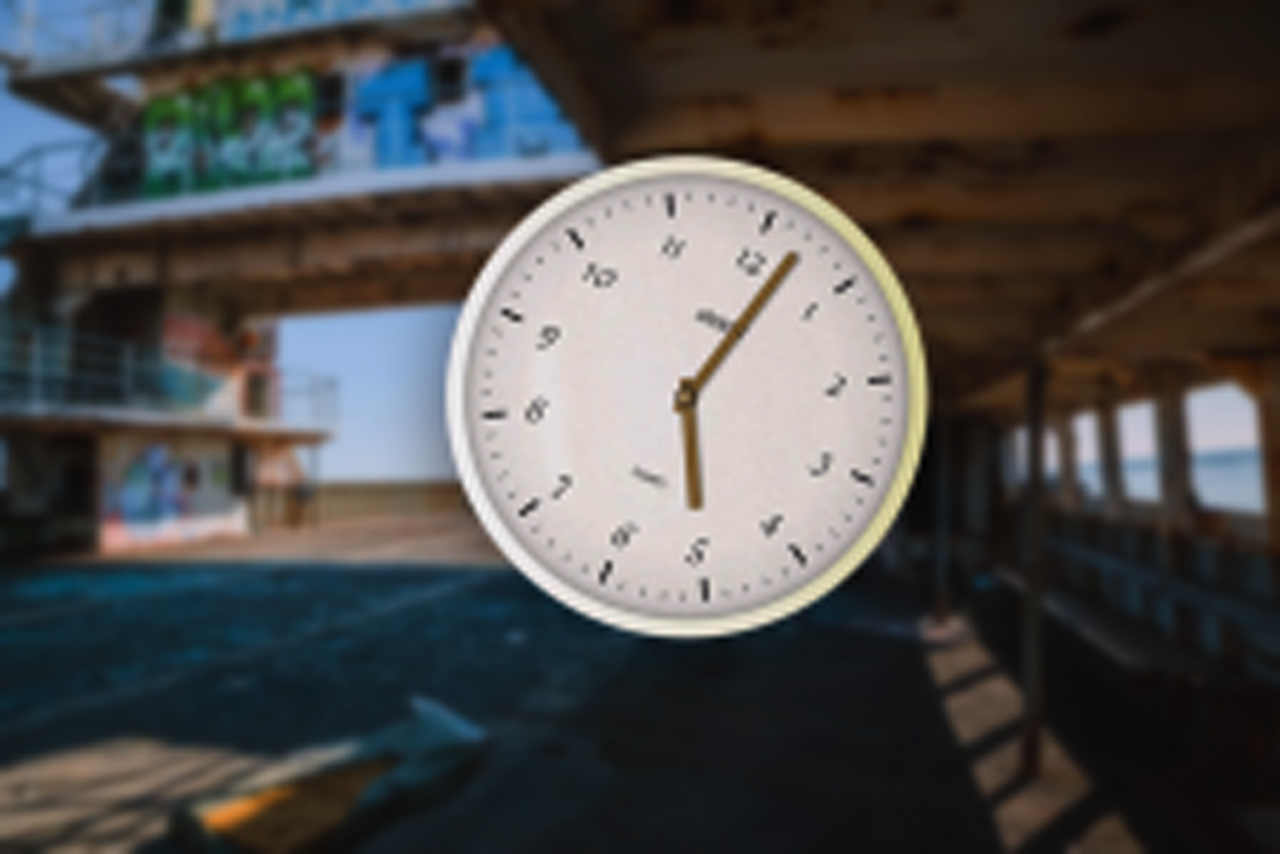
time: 5:02
